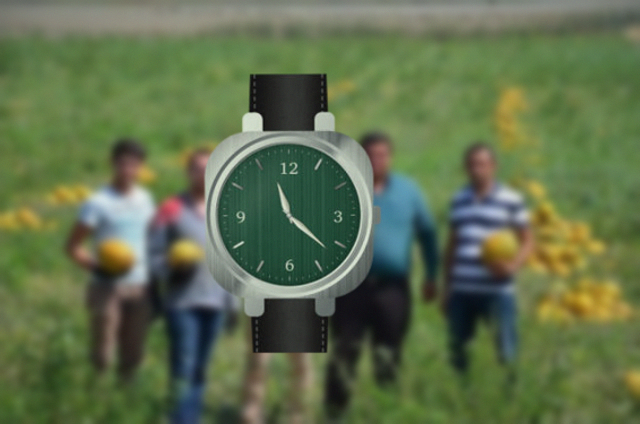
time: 11:22
